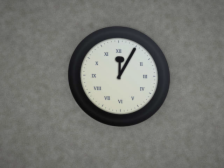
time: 12:05
